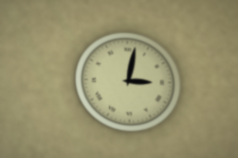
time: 3:02
